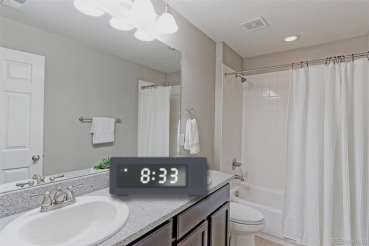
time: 8:33
